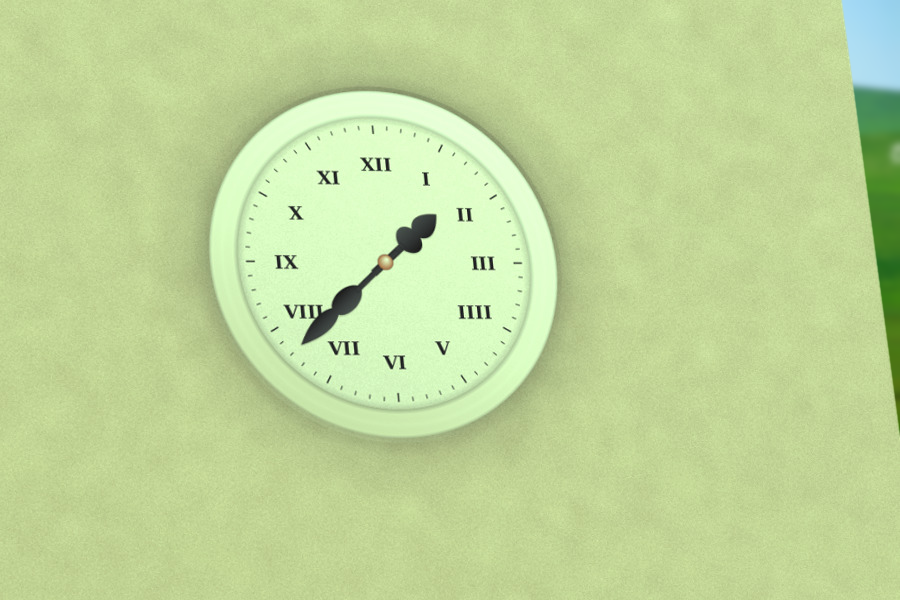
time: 1:38
